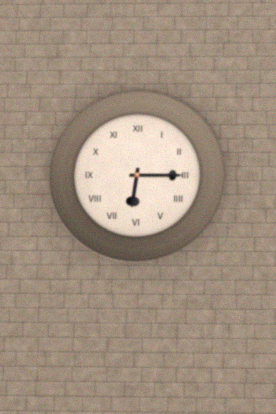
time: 6:15
